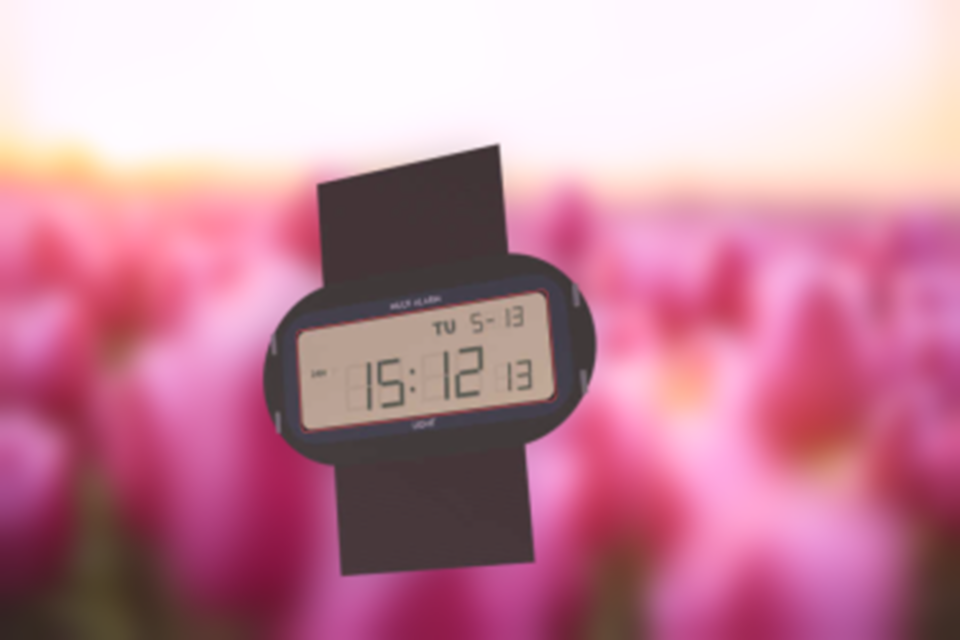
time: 15:12:13
